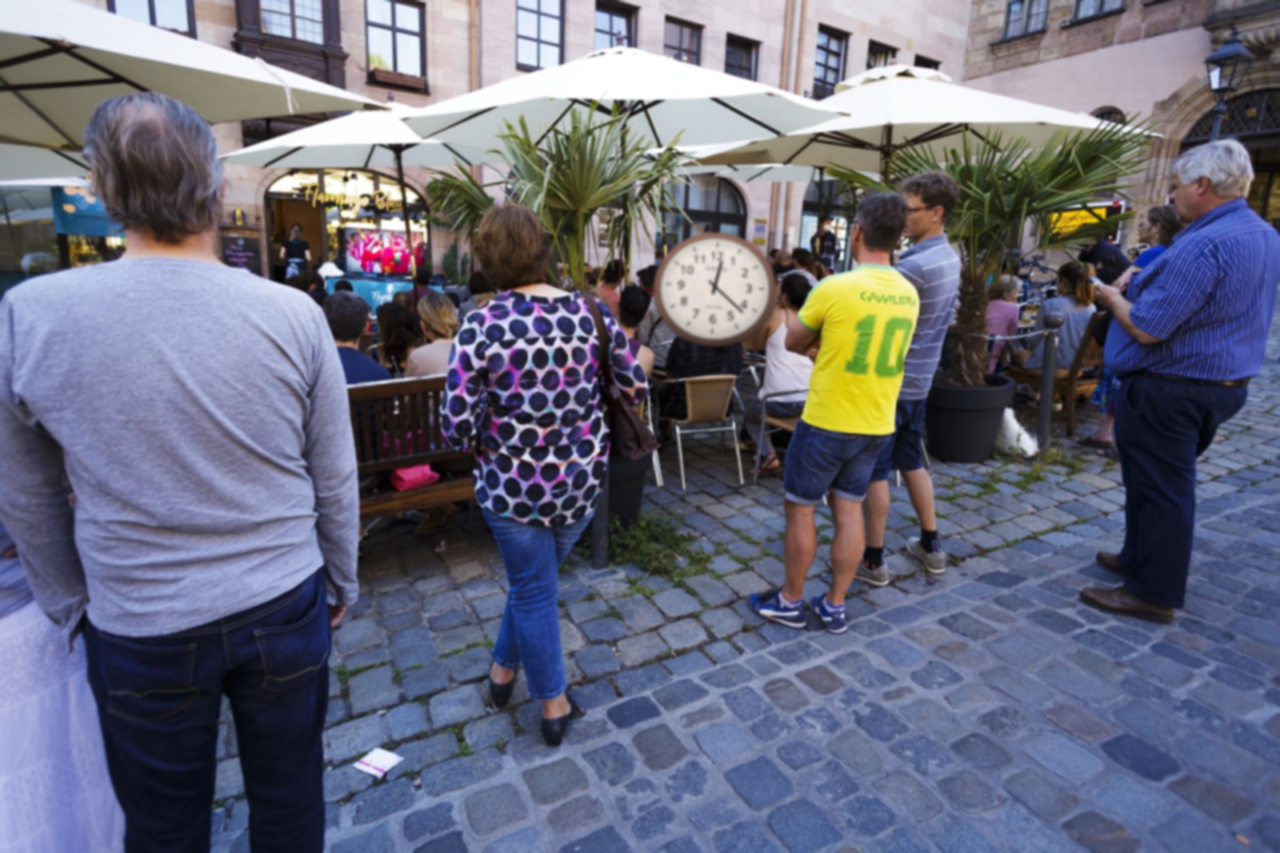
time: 12:22
